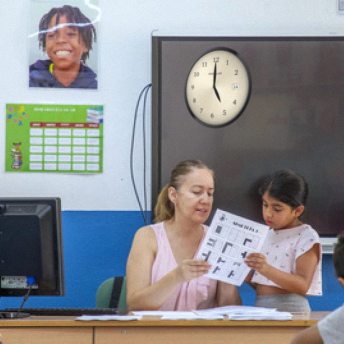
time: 5:00
